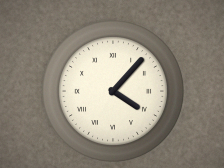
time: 4:07
